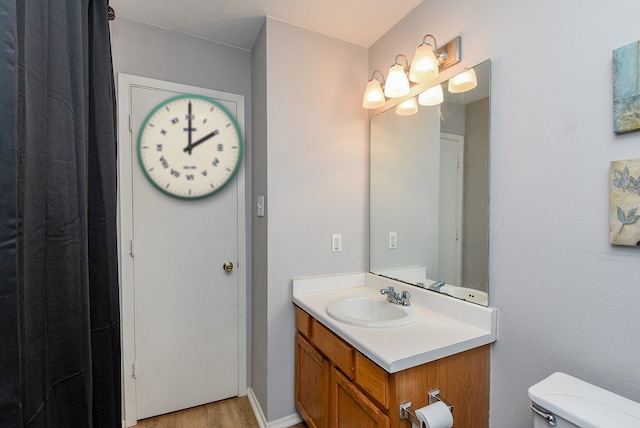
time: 2:00
